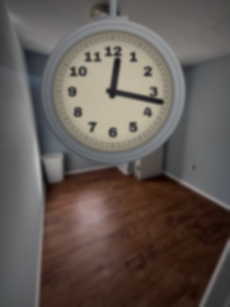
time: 12:17
